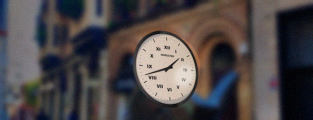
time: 1:42
